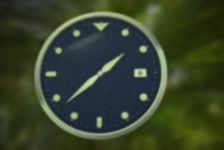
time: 1:38
